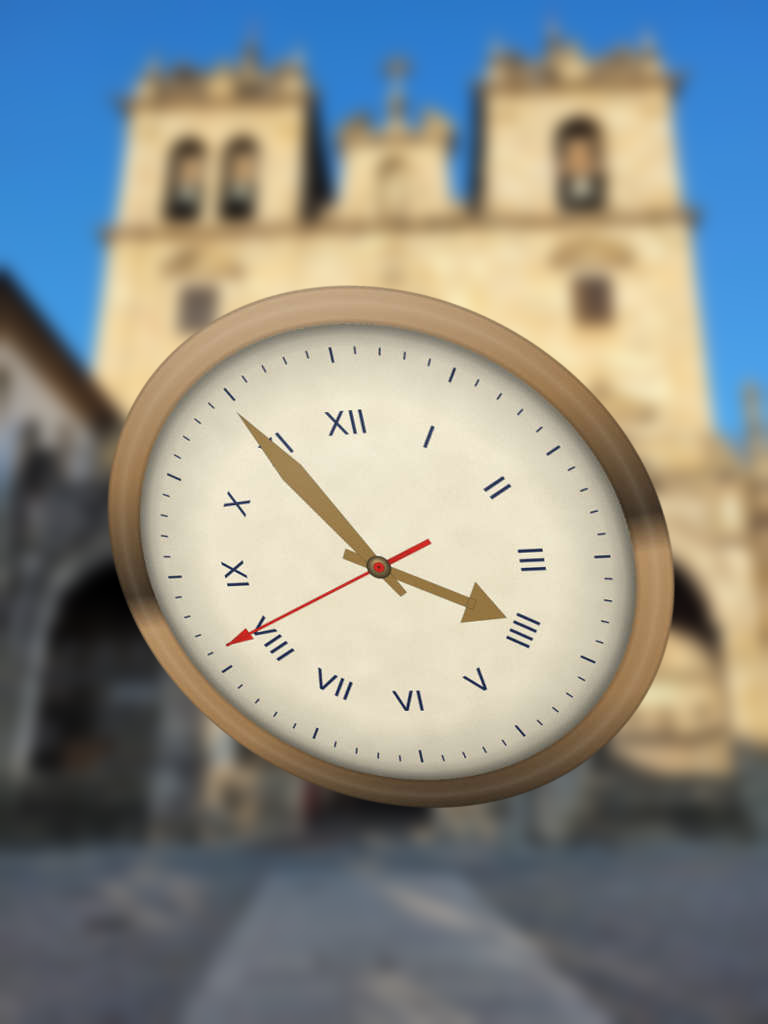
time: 3:54:41
